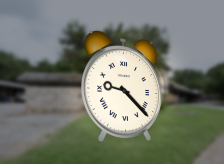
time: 9:22
